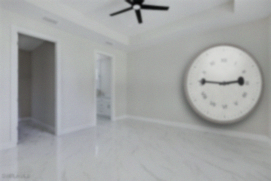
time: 2:46
